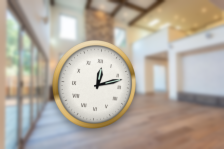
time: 12:12
